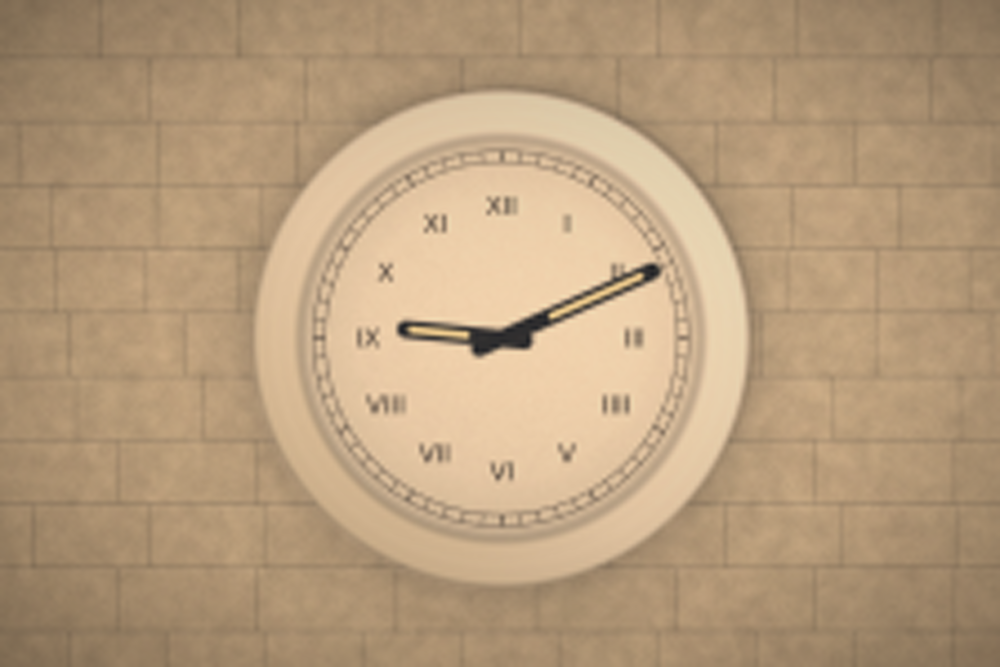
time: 9:11
